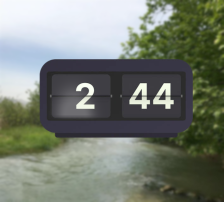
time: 2:44
